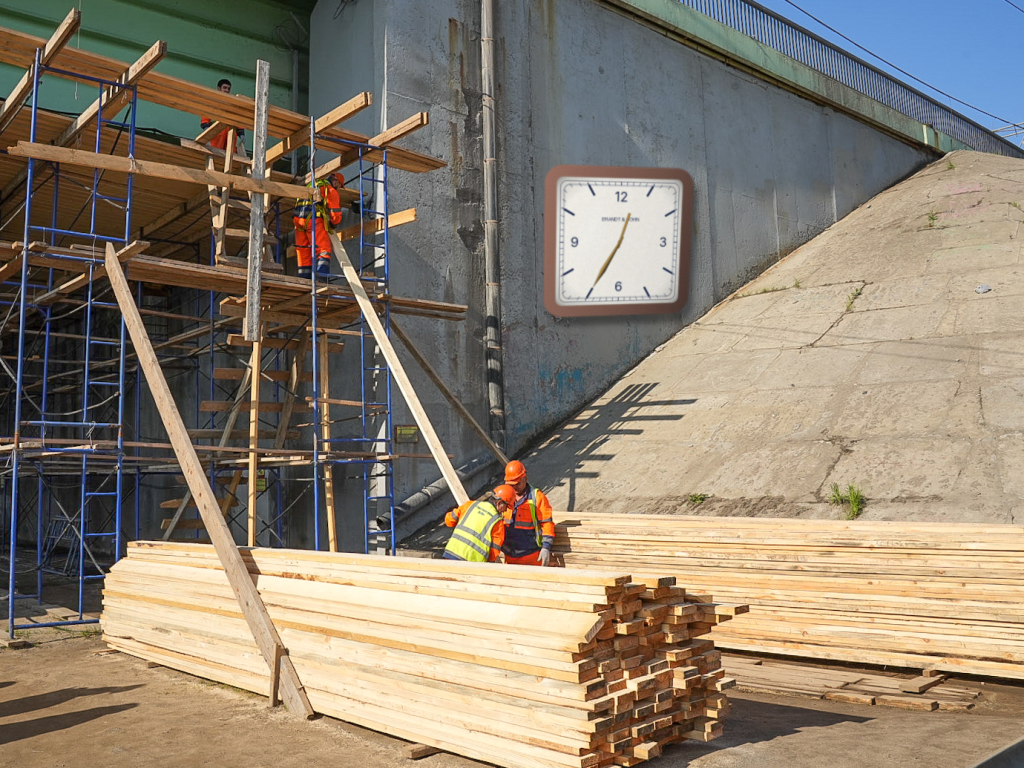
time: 12:35
